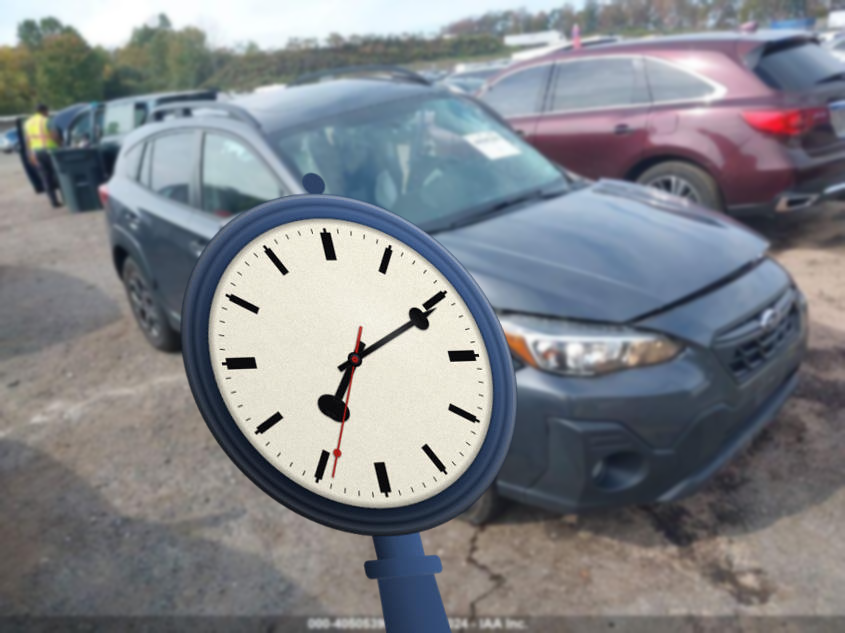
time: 7:10:34
